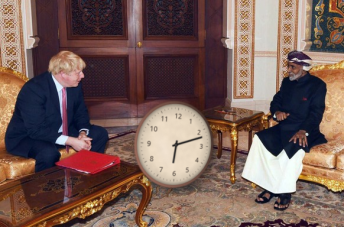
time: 6:12
